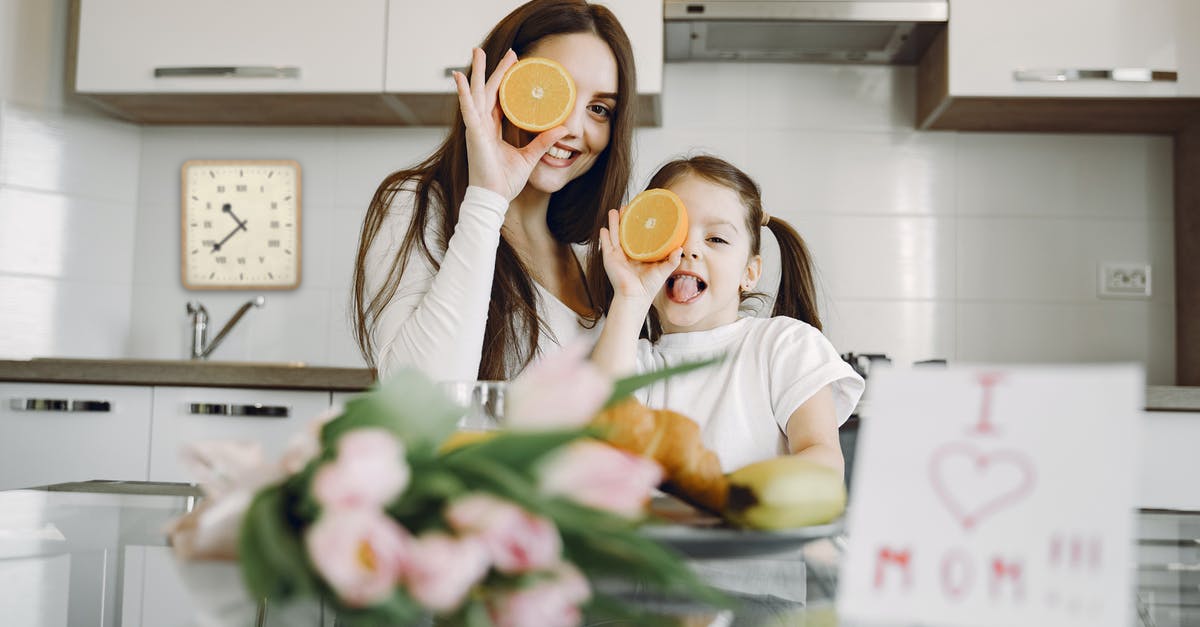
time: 10:38
